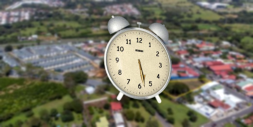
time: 5:28
